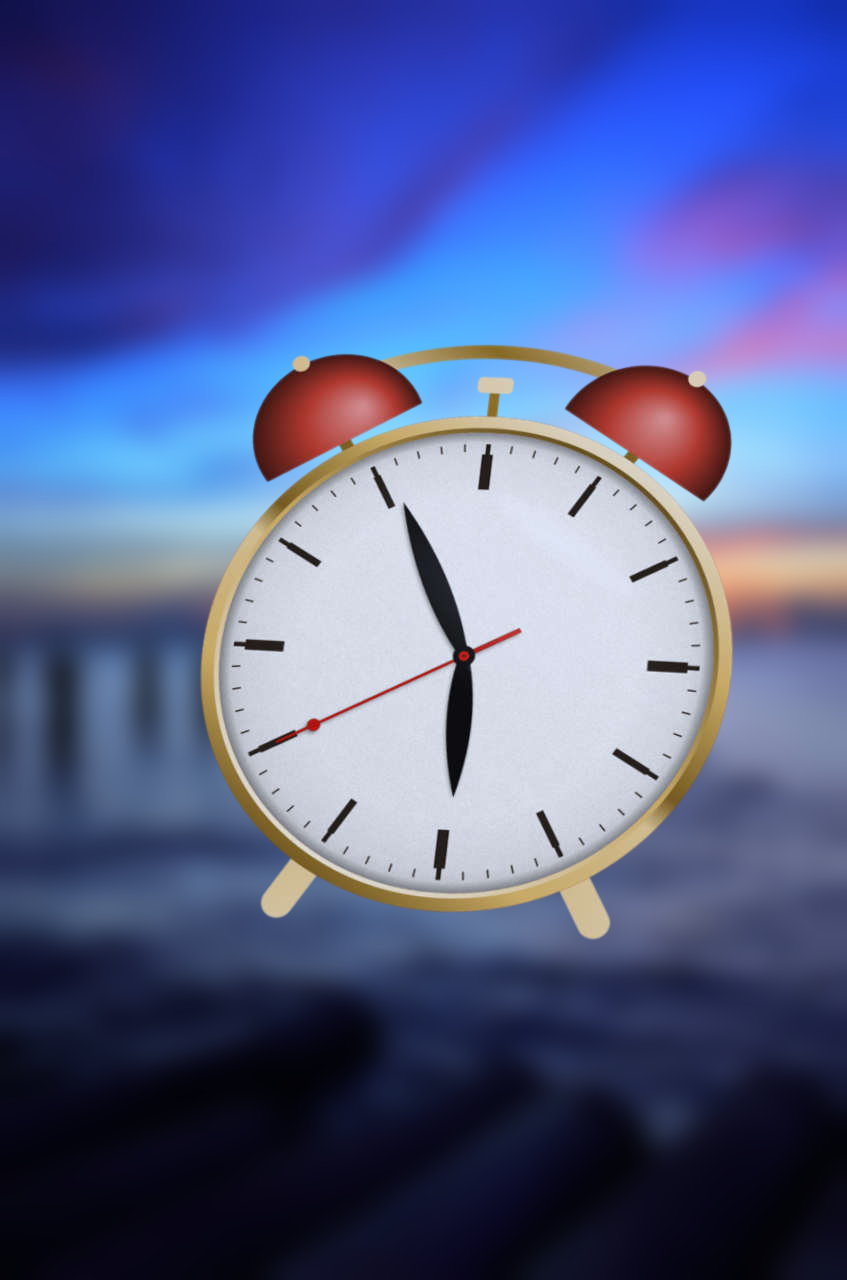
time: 5:55:40
